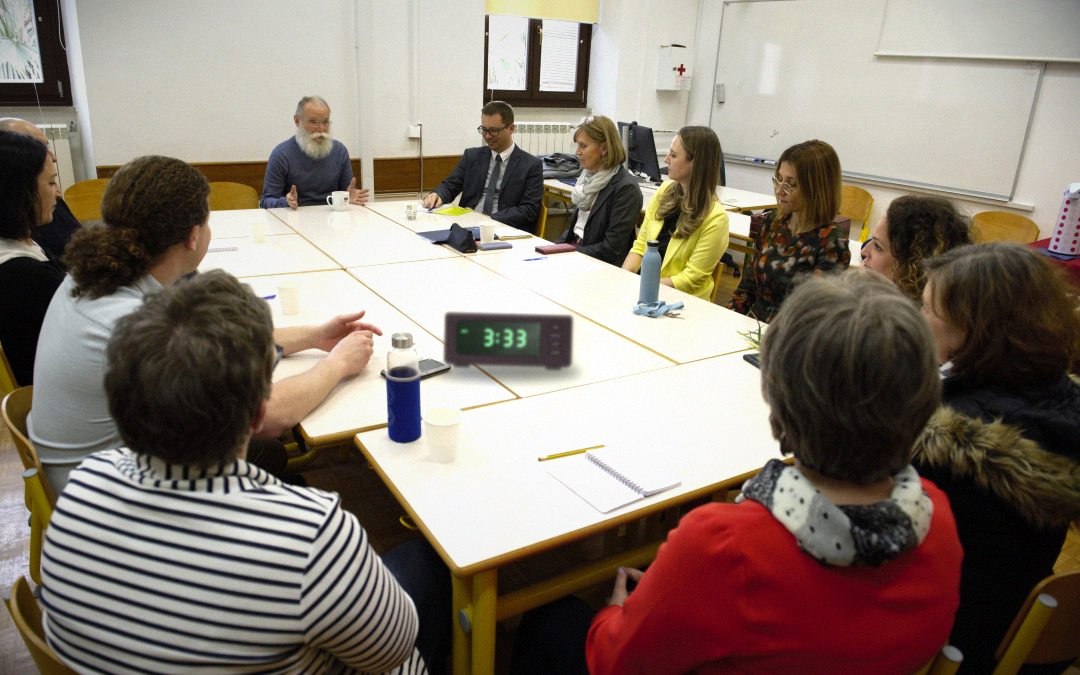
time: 3:33
